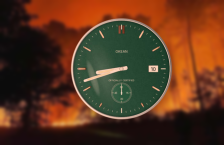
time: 8:42
